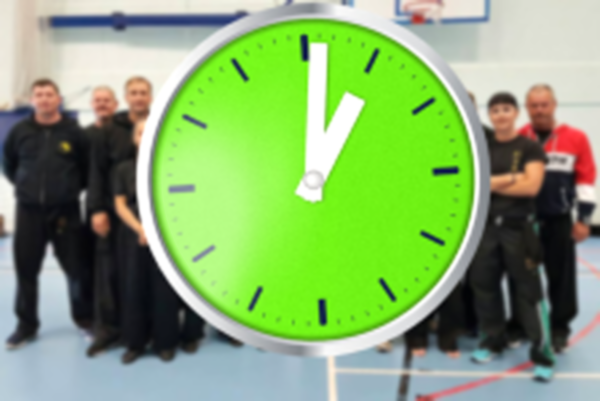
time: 1:01
